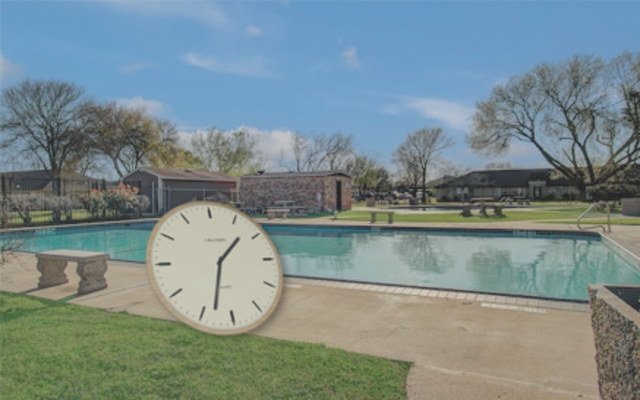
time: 1:33
